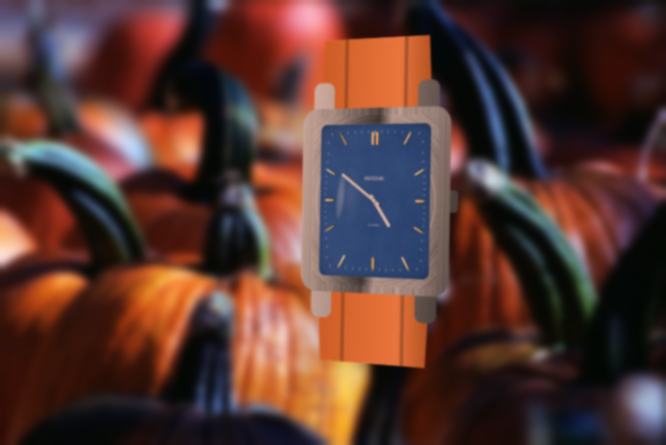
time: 4:51
